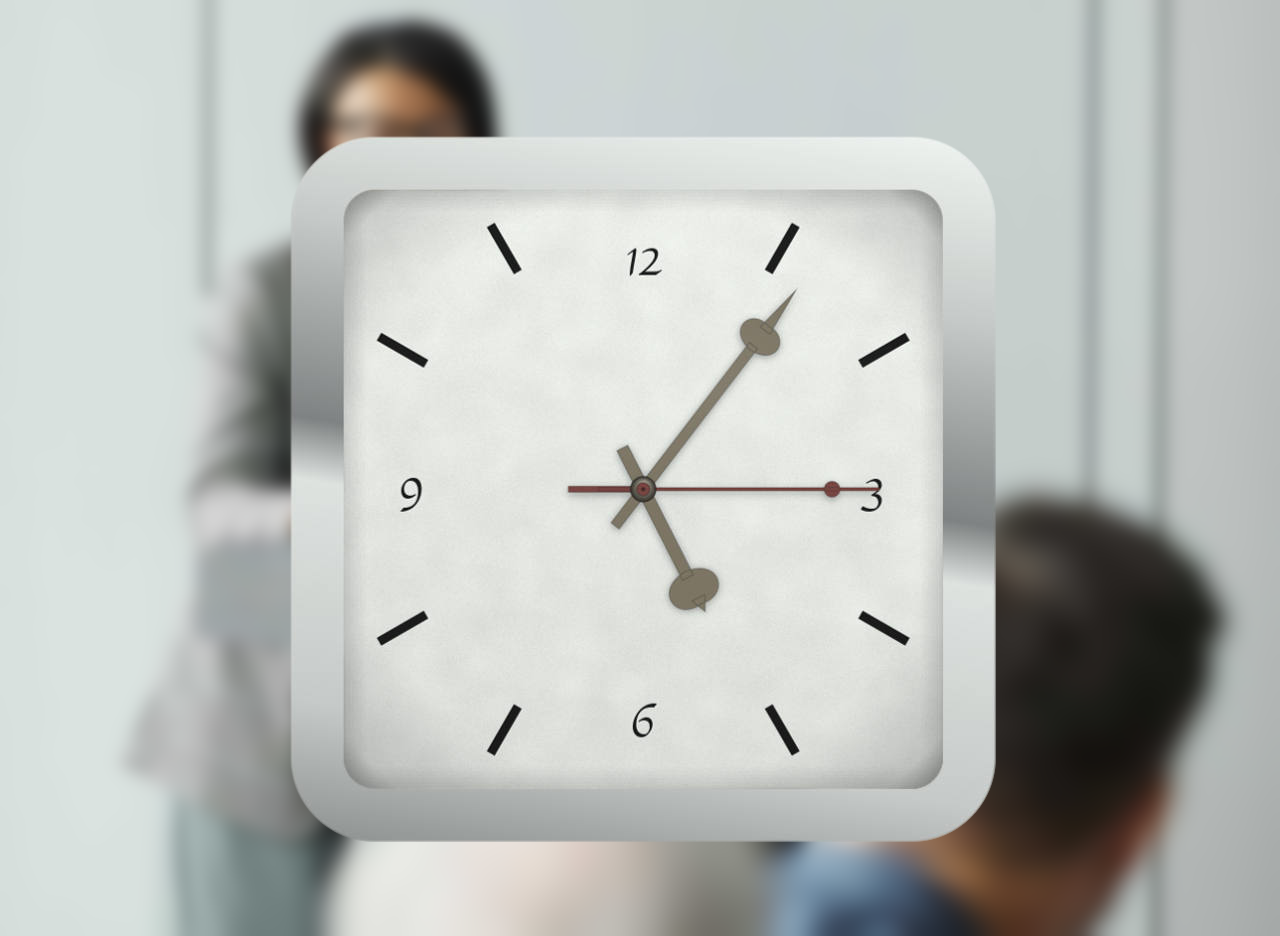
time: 5:06:15
